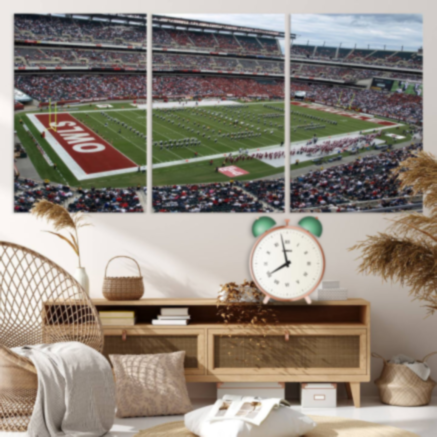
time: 7:58
